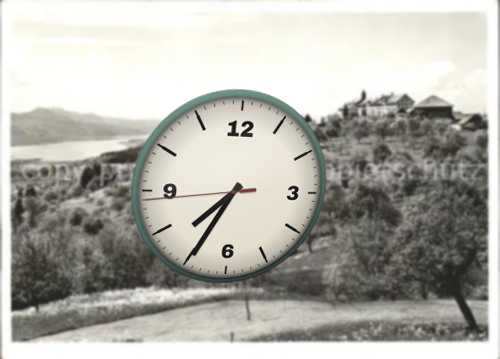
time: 7:34:44
